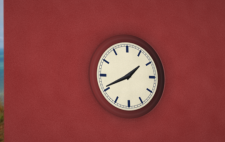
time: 1:41
